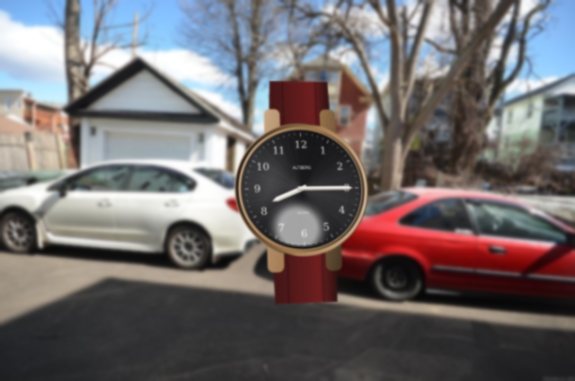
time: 8:15
